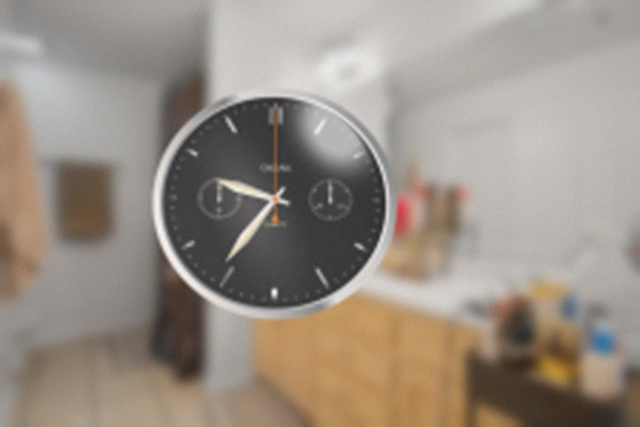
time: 9:36
